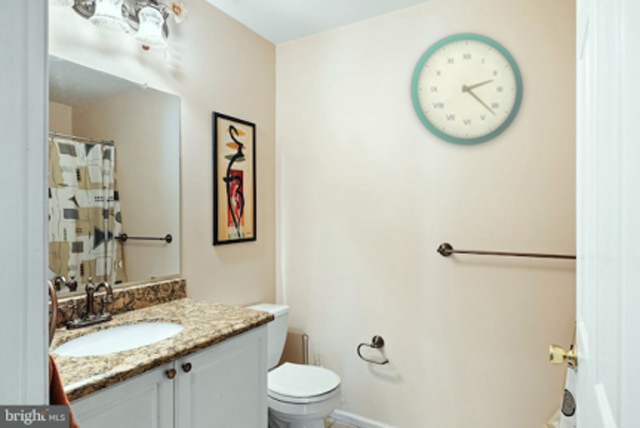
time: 2:22
